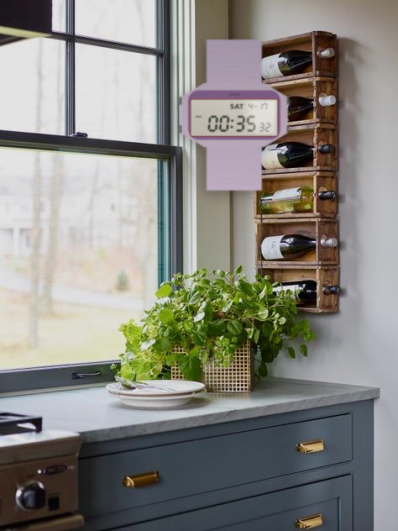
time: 0:35:32
